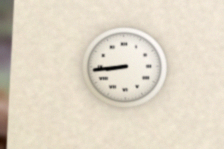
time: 8:44
